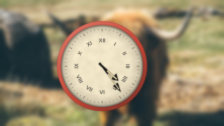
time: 4:24
